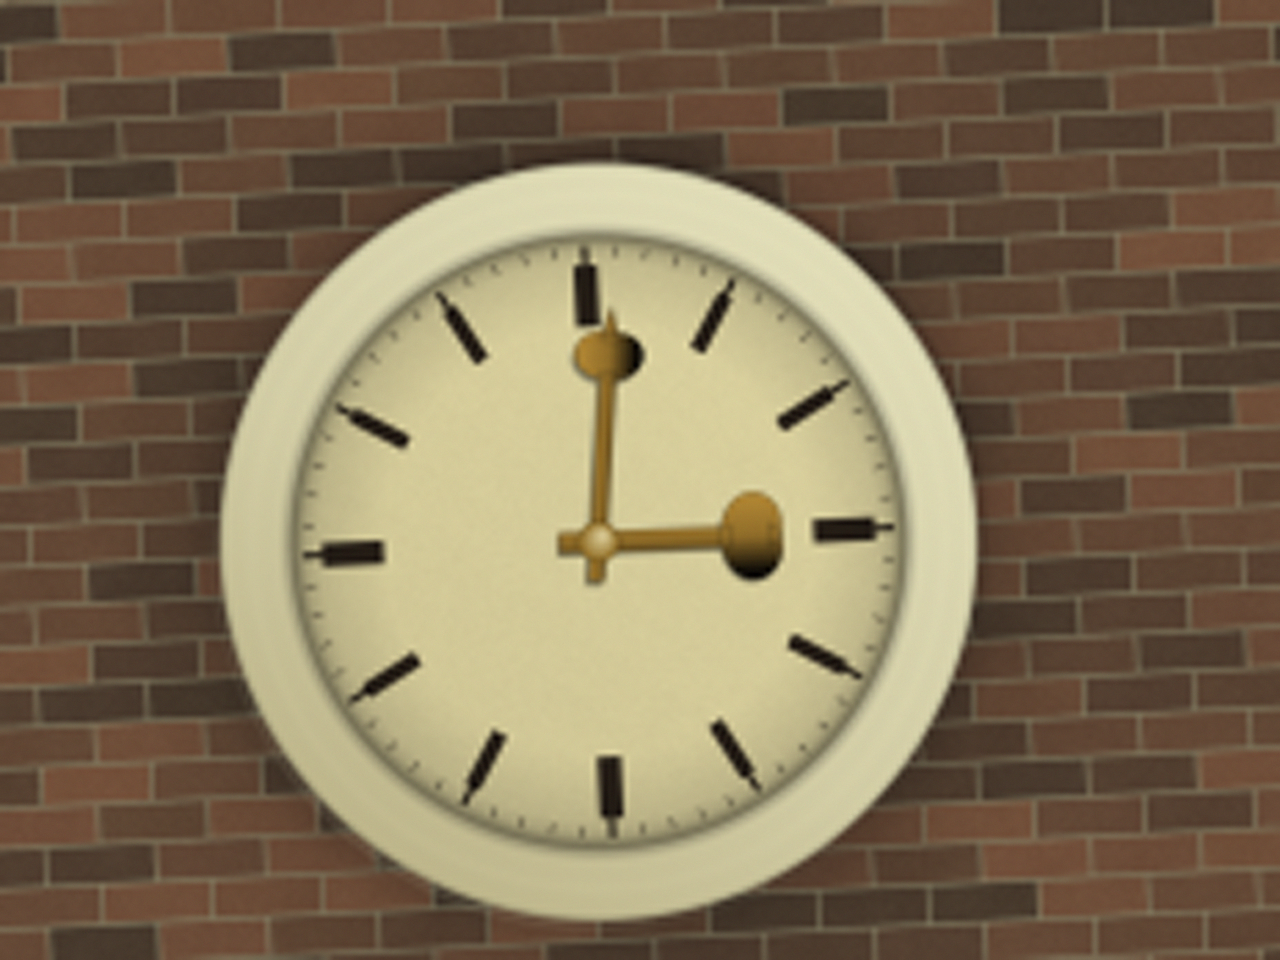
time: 3:01
